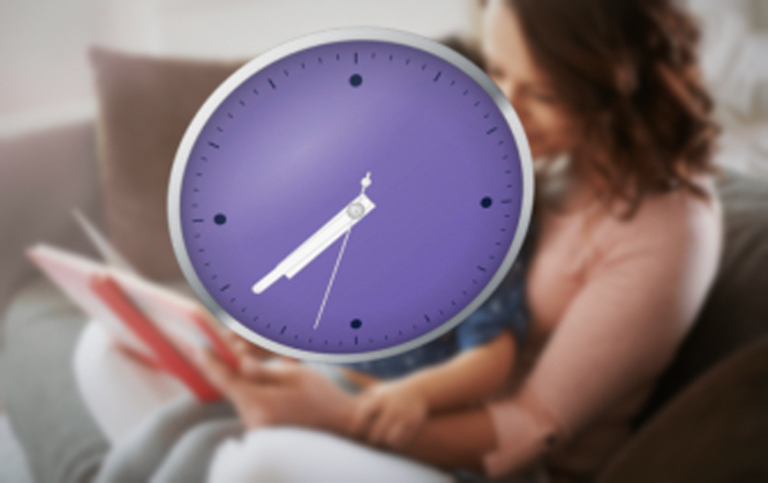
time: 7:38:33
